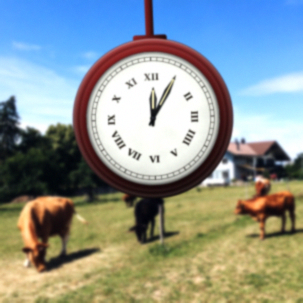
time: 12:05
